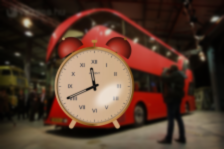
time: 11:41
